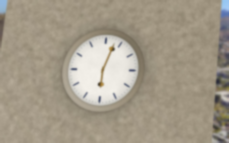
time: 6:03
